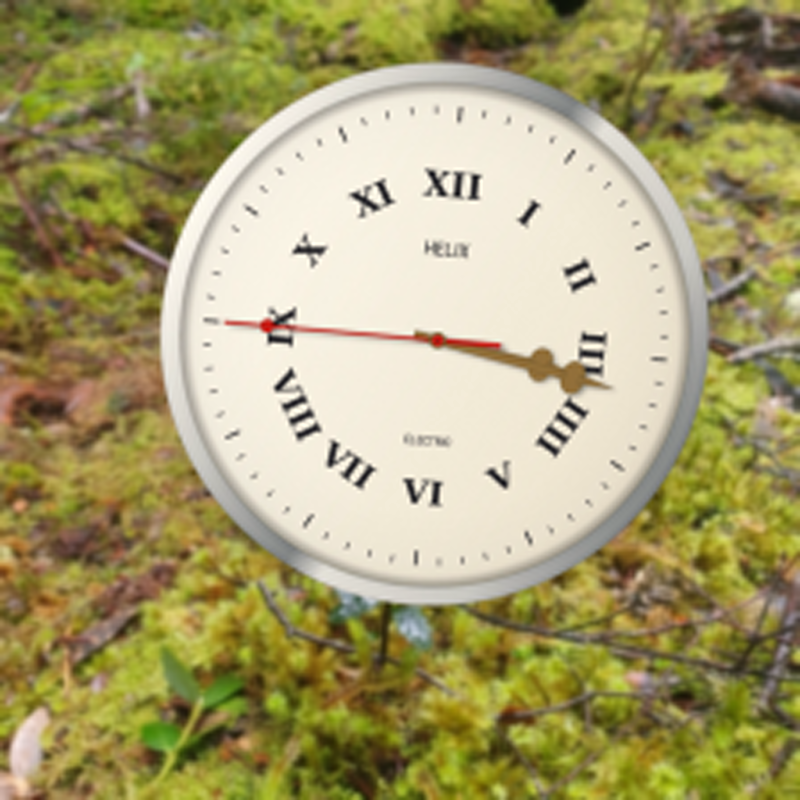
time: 3:16:45
